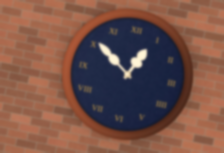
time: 12:51
